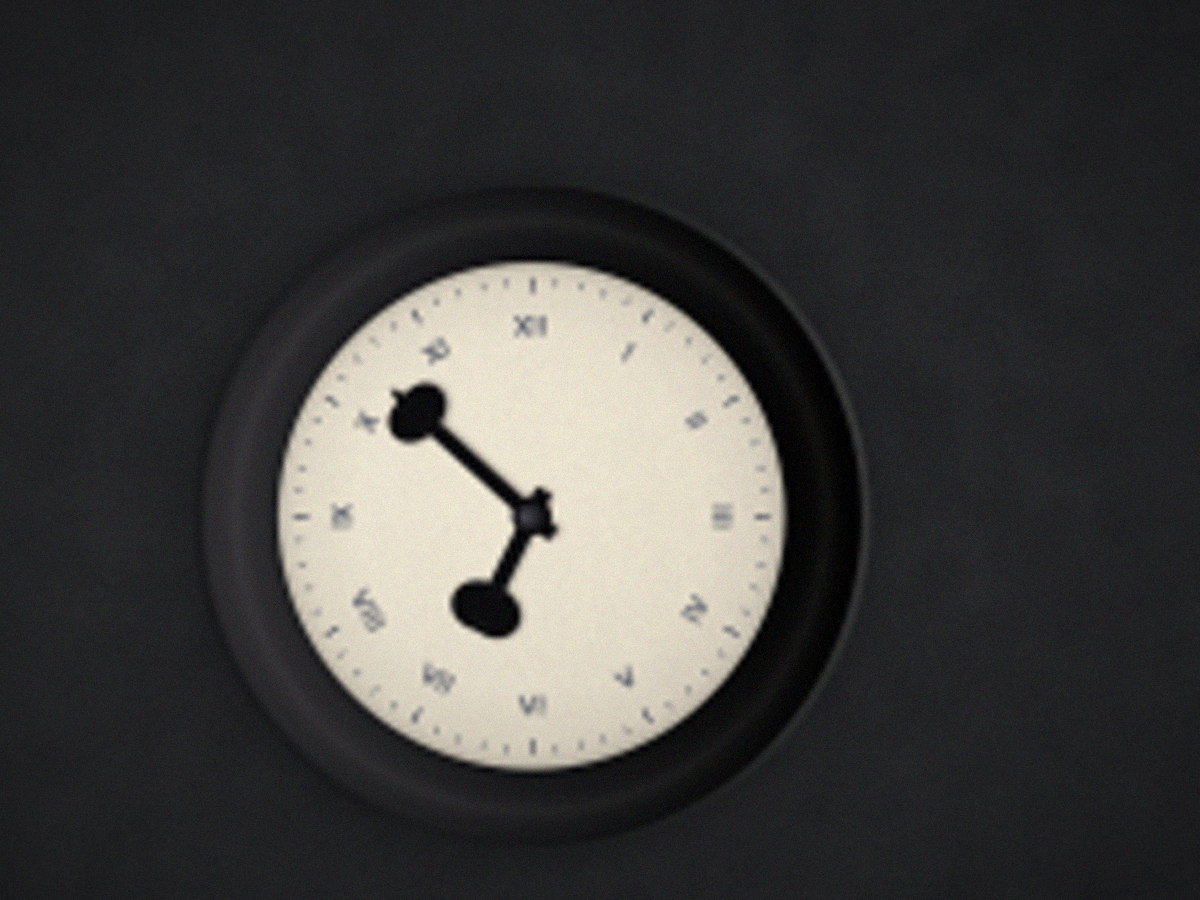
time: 6:52
